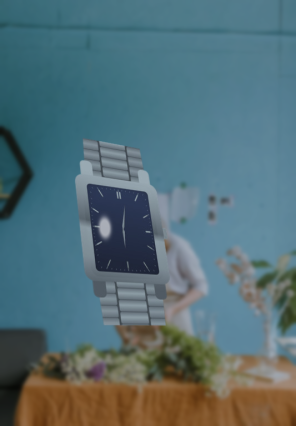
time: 6:02
